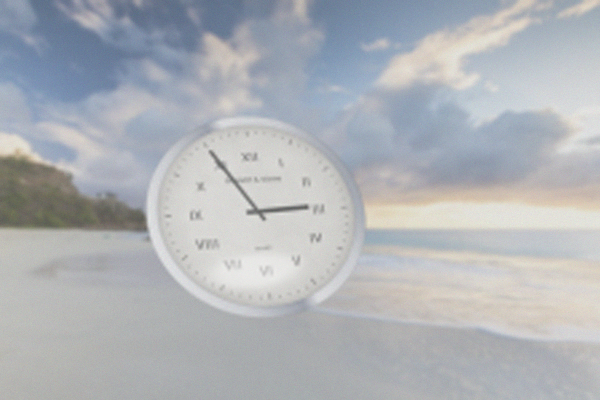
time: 2:55
